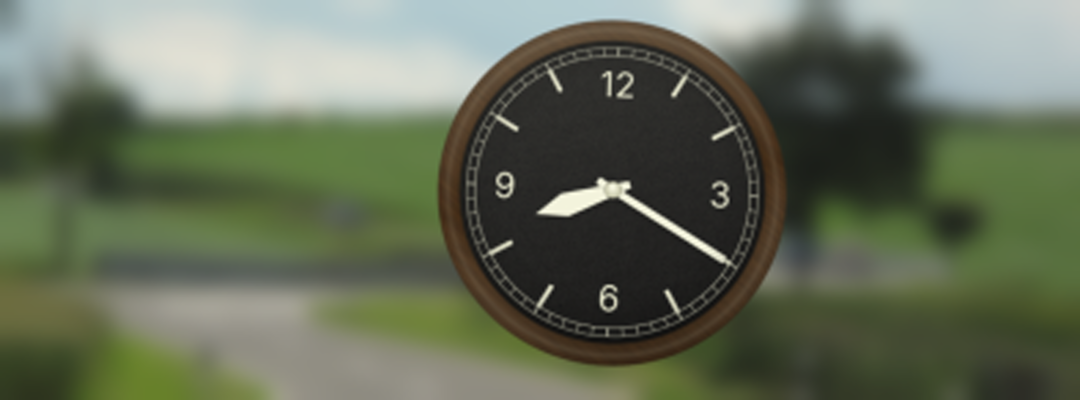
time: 8:20
